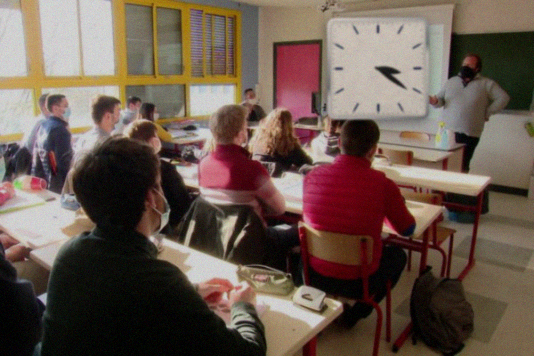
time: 3:21
